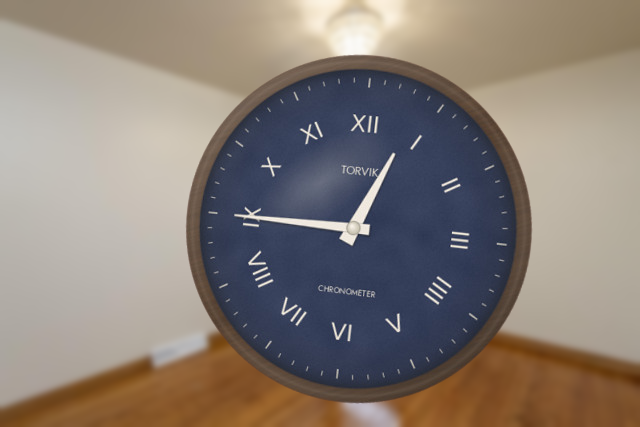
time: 12:45
